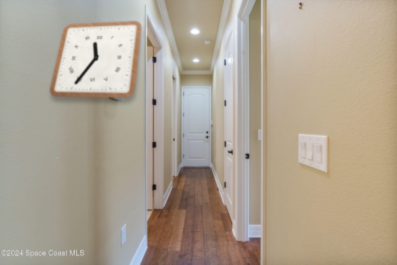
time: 11:35
